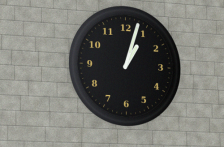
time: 1:03
